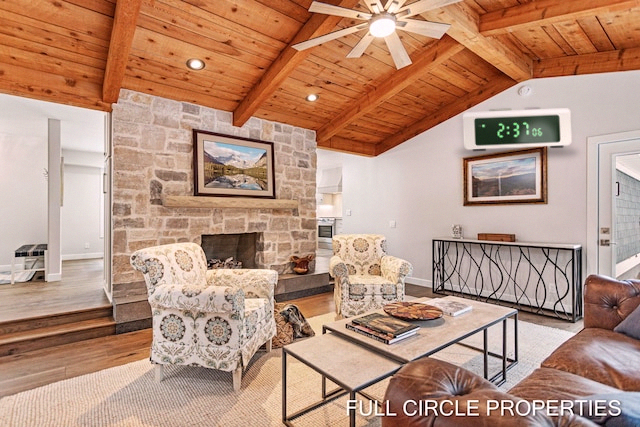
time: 2:37
